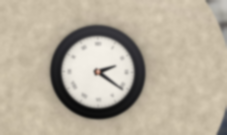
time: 2:21
